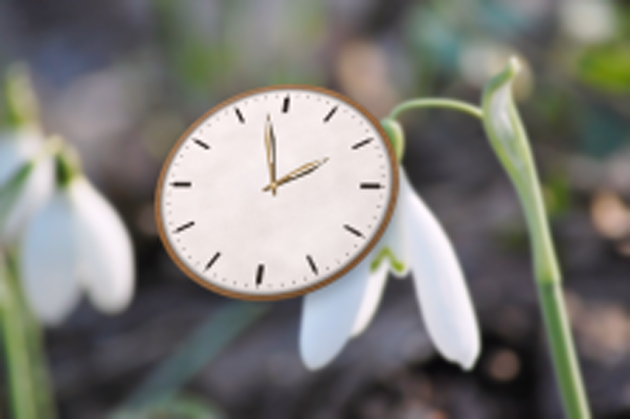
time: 1:58
